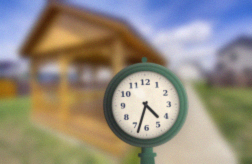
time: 4:33
